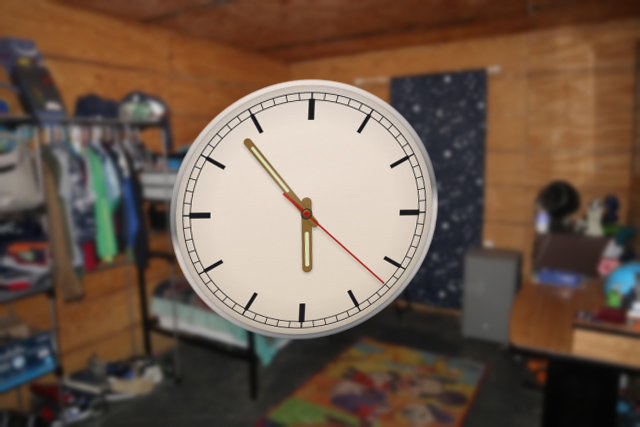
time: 5:53:22
